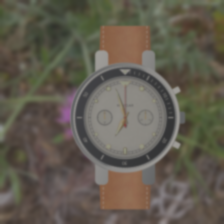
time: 6:57
